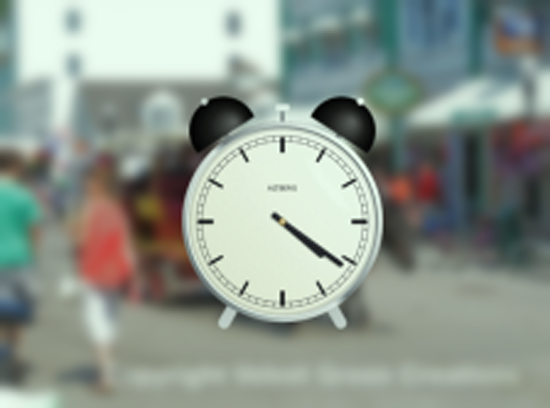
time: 4:21
